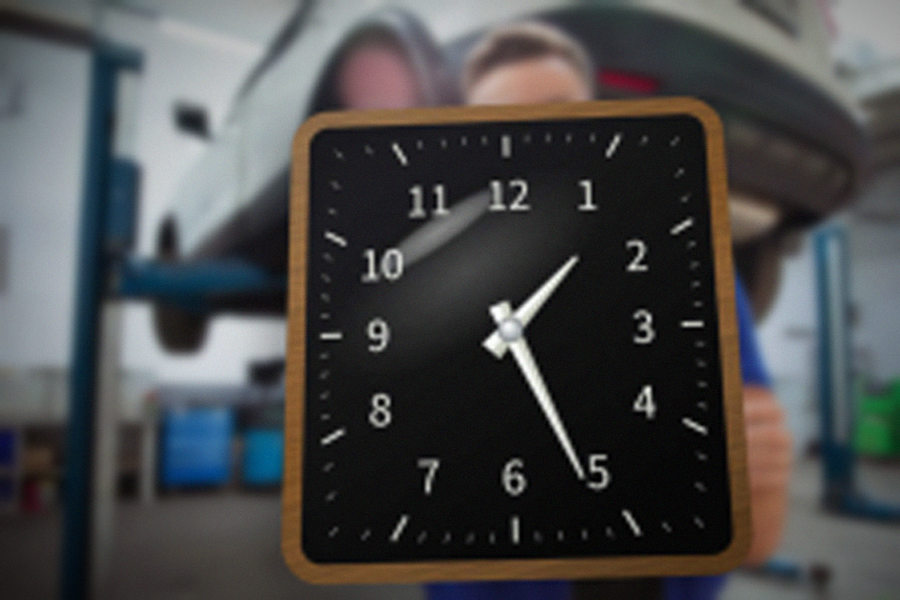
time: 1:26
